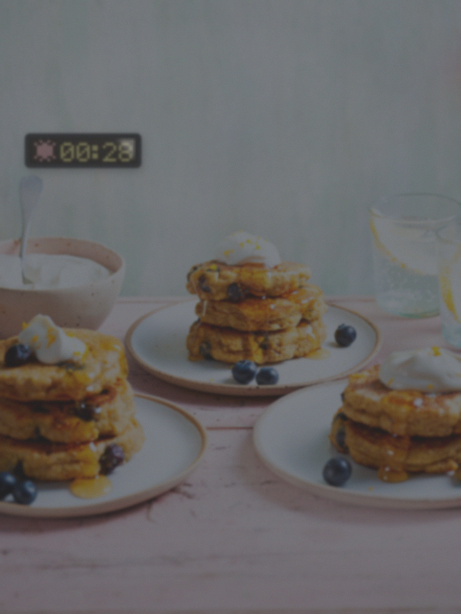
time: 0:28
